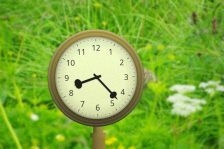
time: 8:23
